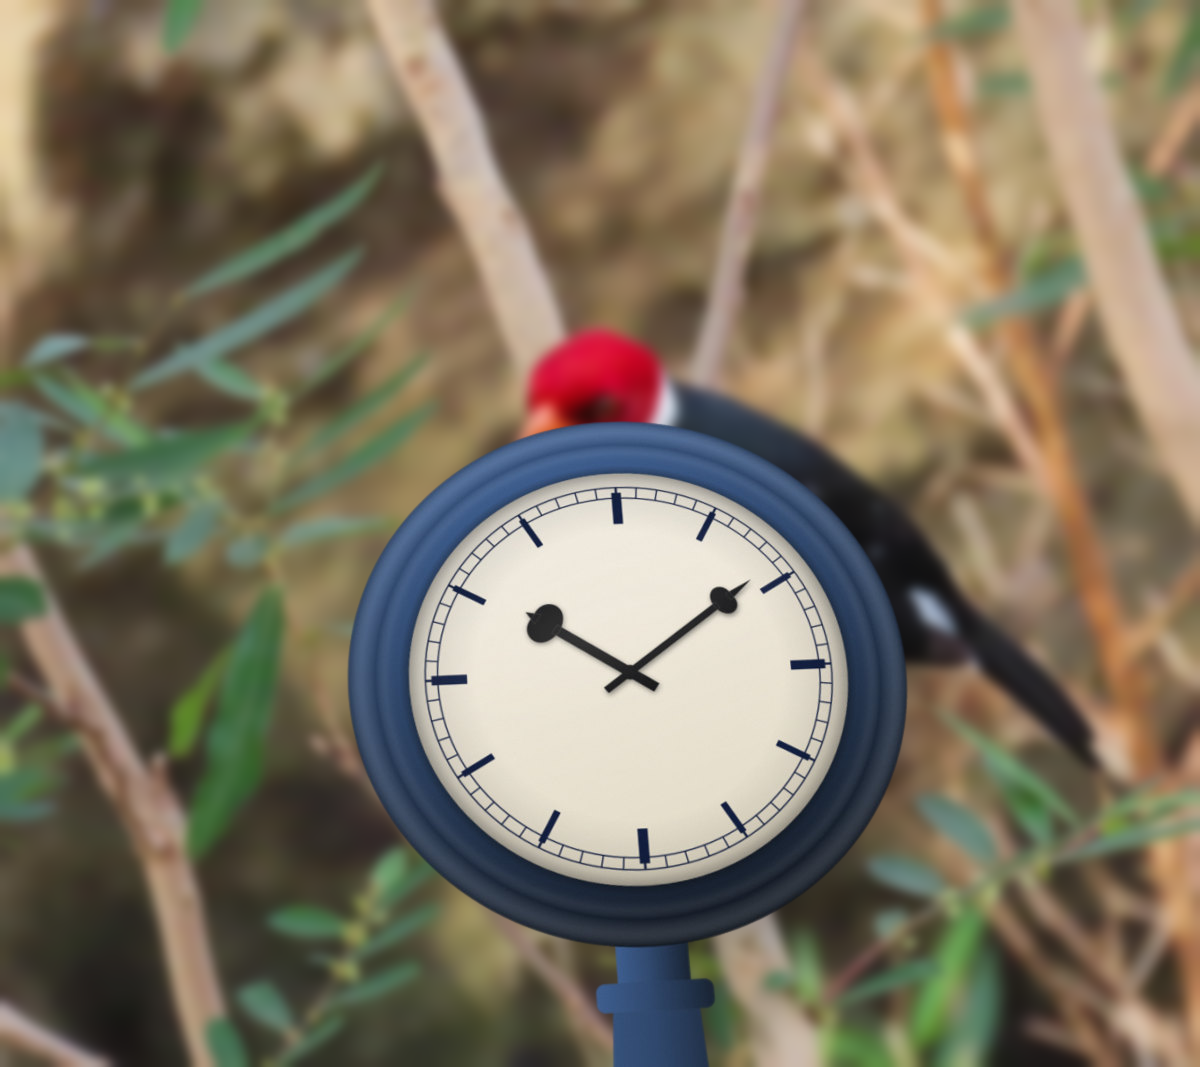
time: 10:09
